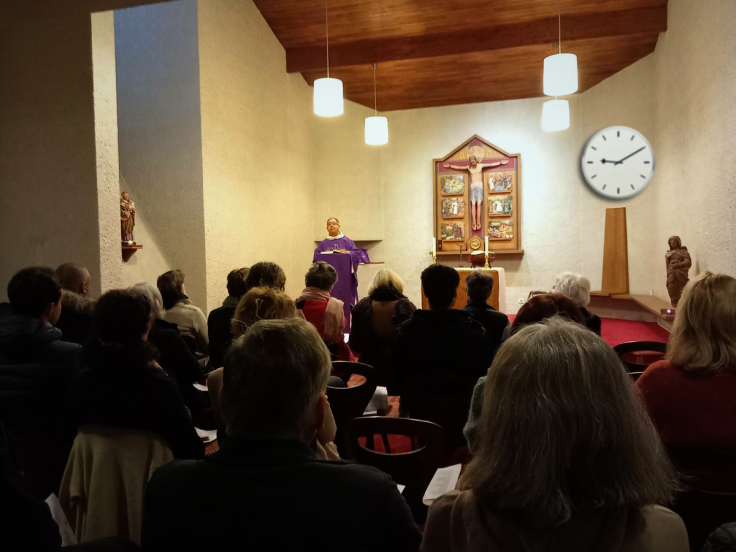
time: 9:10
